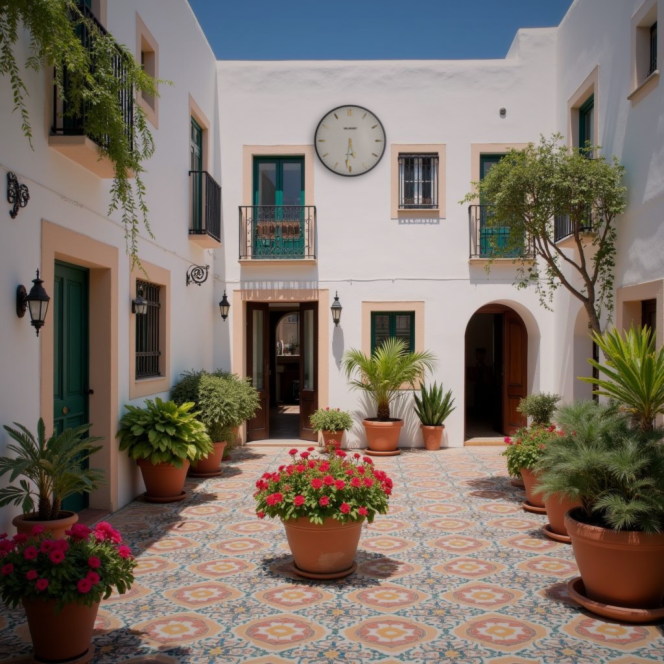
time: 5:31
